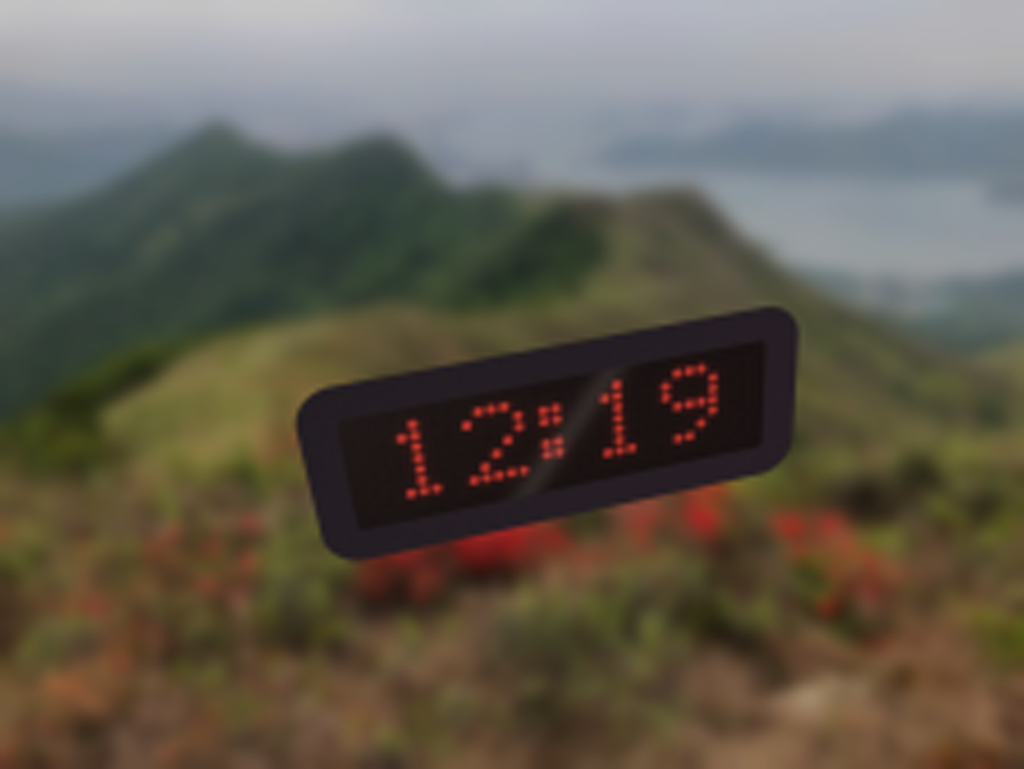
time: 12:19
